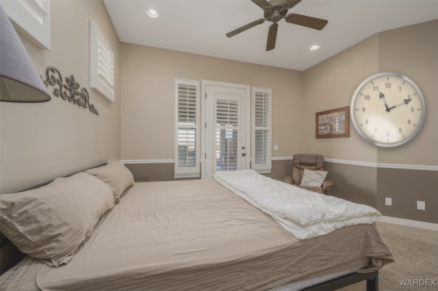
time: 11:11
